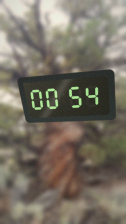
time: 0:54
